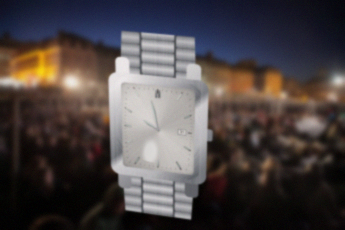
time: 9:58
